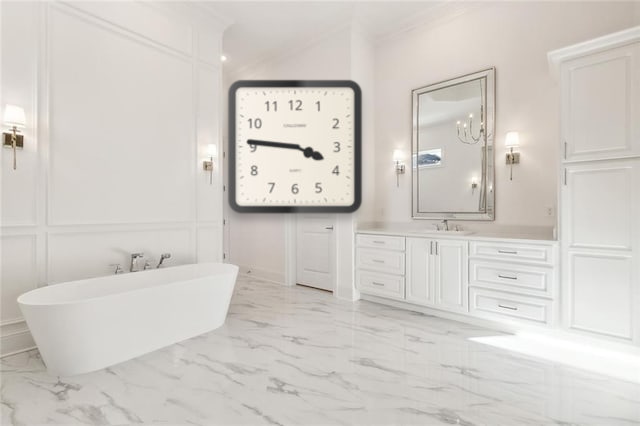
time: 3:46
